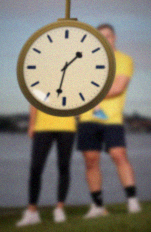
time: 1:32
